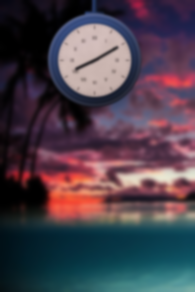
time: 8:10
